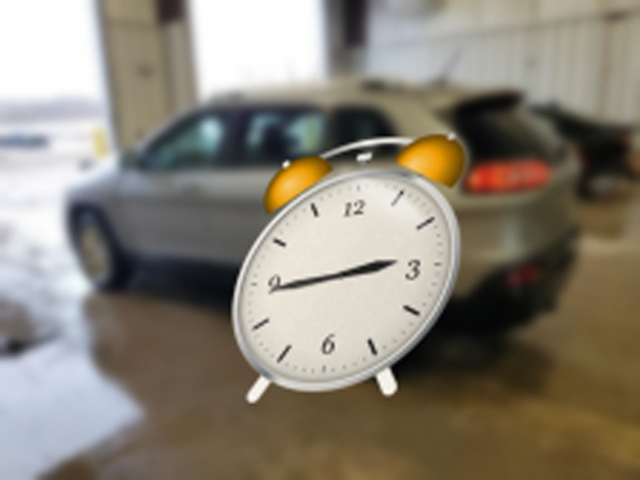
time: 2:44
